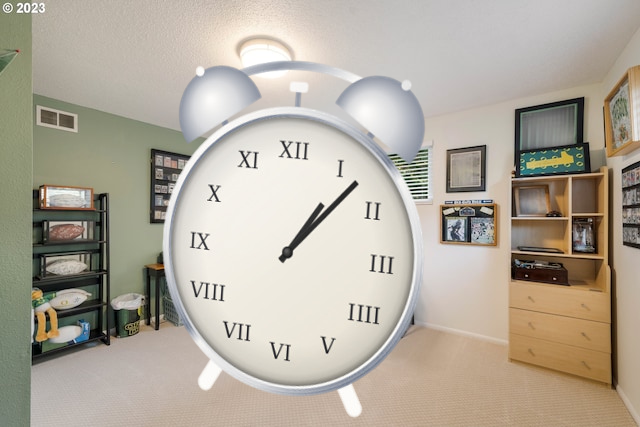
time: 1:07
